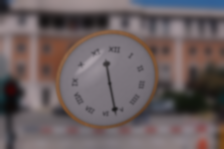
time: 11:27
